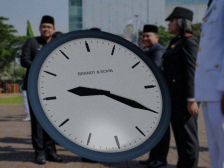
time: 9:20
